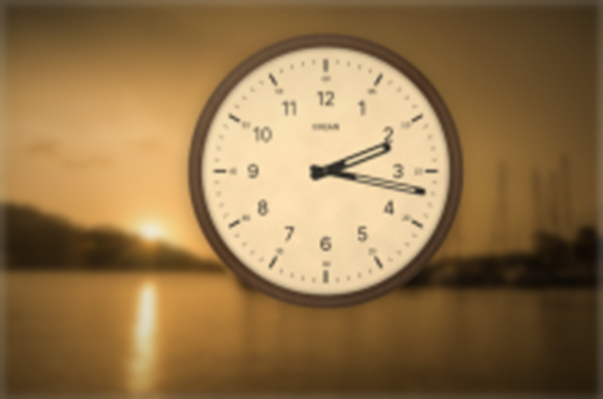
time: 2:17
